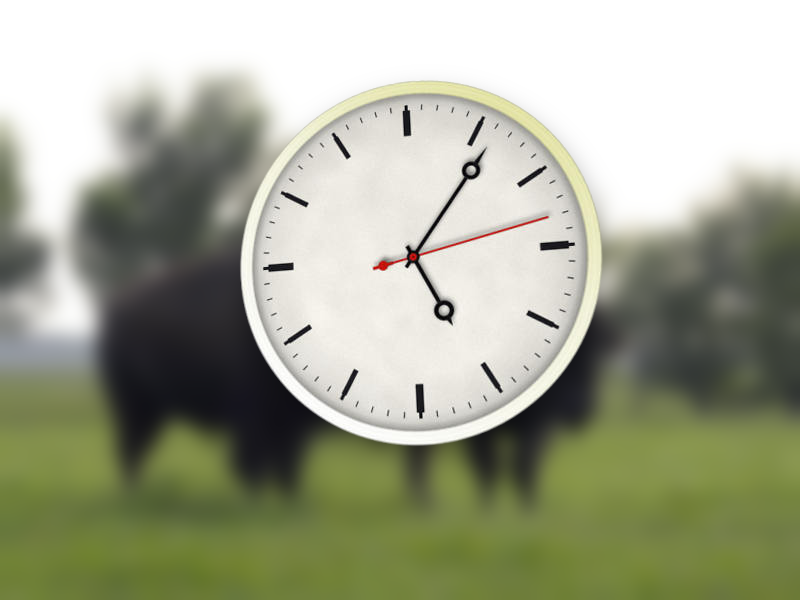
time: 5:06:13
